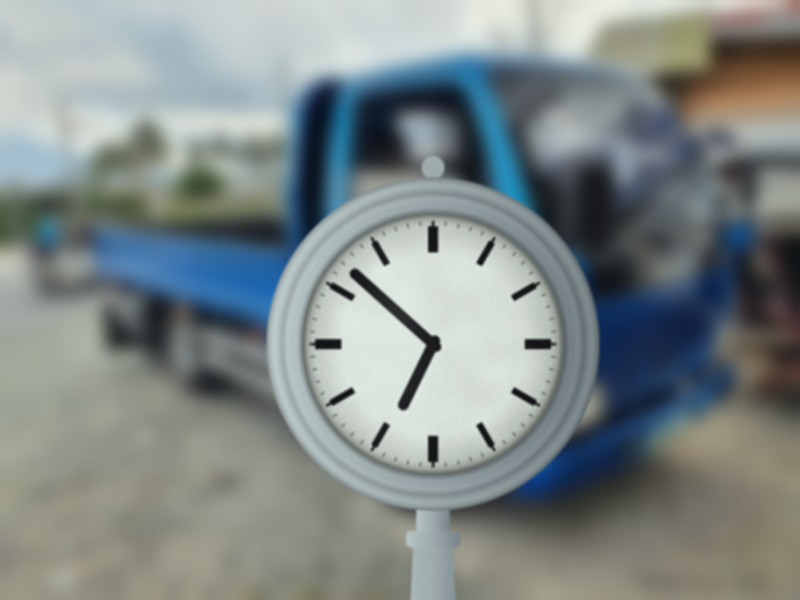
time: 6:52
